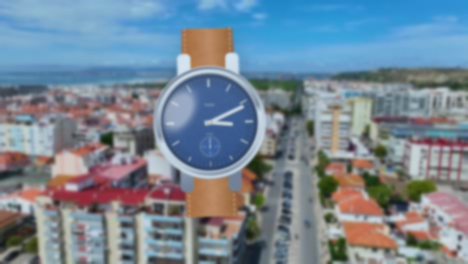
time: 3:11
